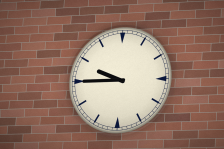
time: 9:45
